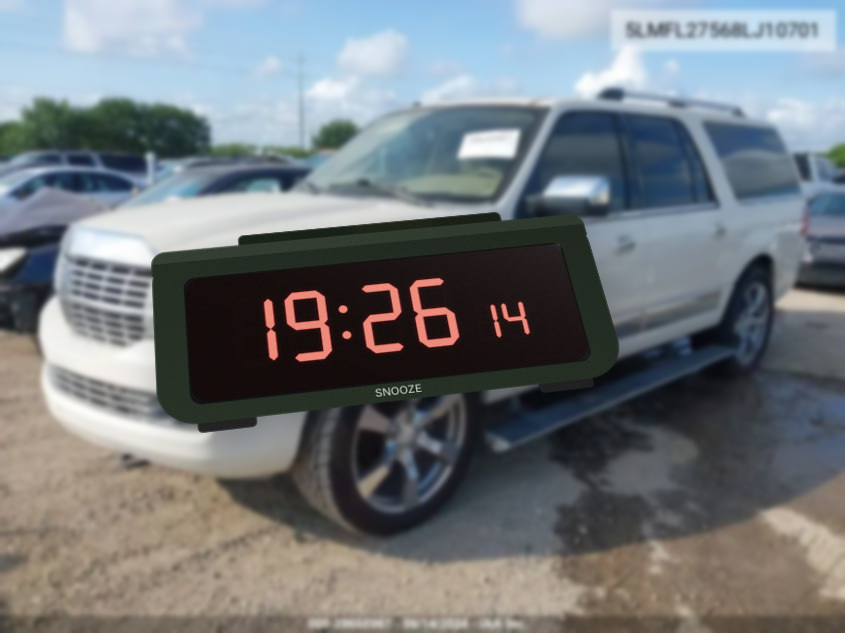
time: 19:26:14
